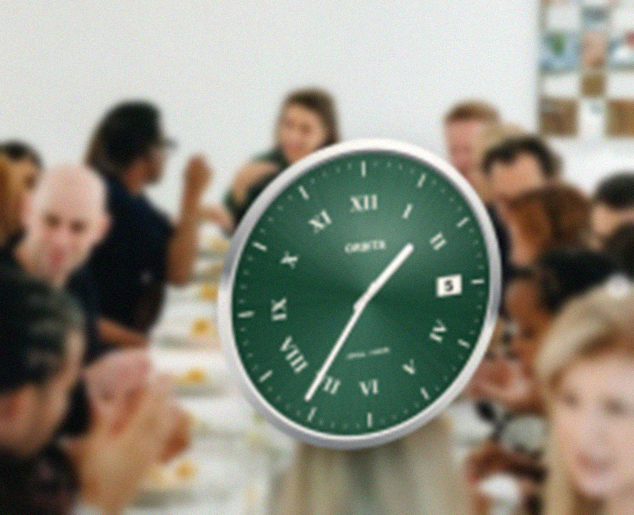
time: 1:36
